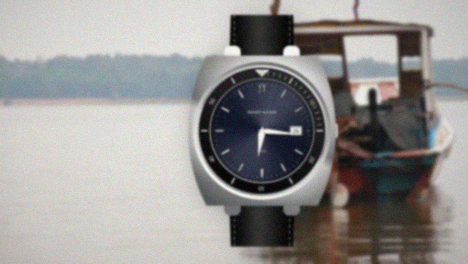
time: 6:16
